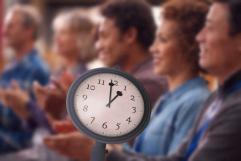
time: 12:59
